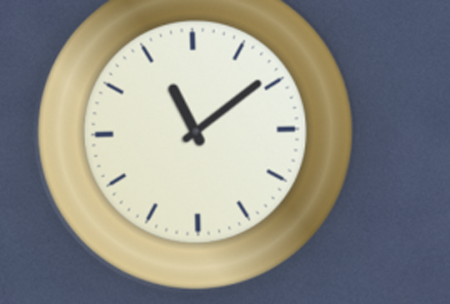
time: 11:09
